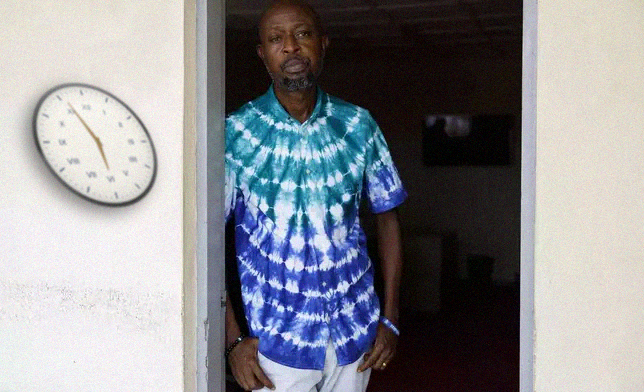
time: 5:56
